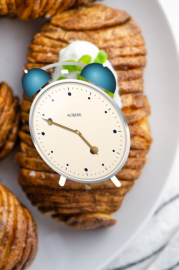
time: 4:49
